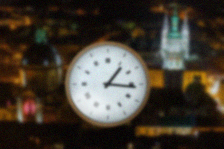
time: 1:16
